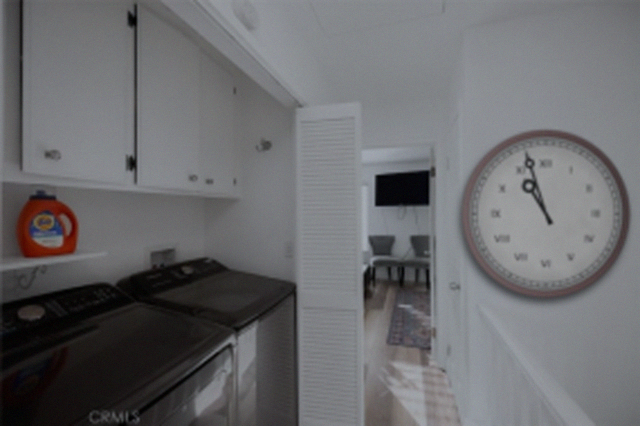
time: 10:57
